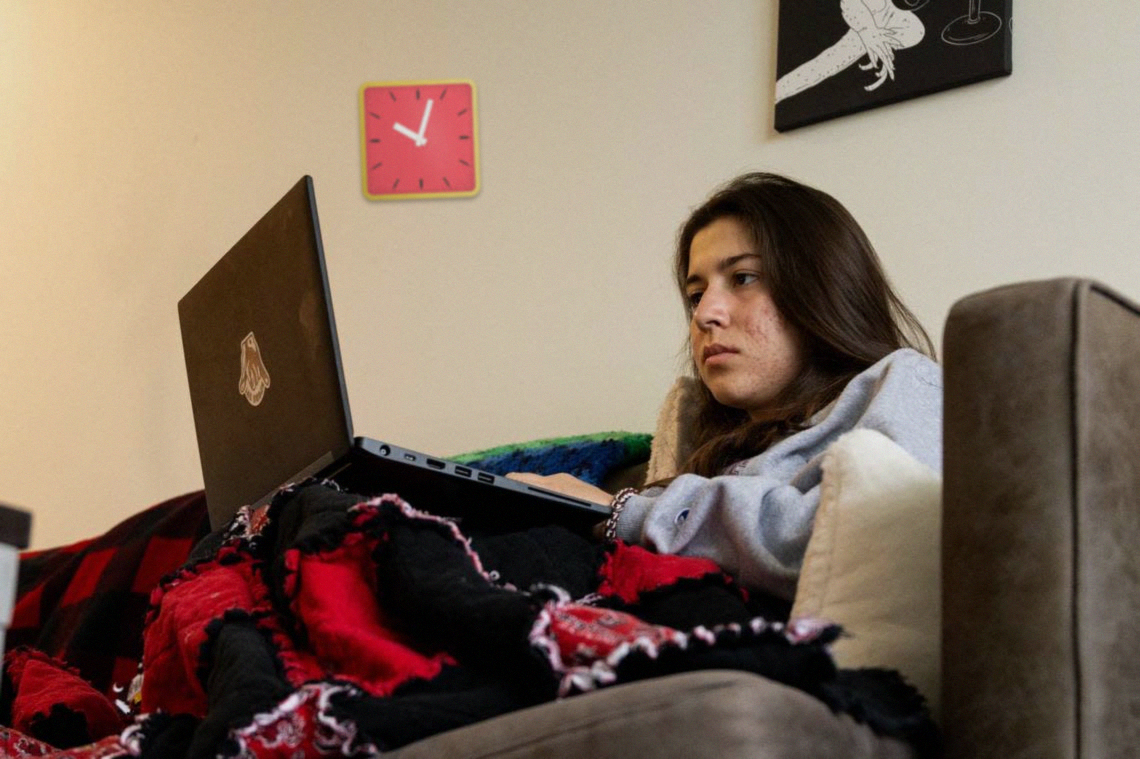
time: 10:03
